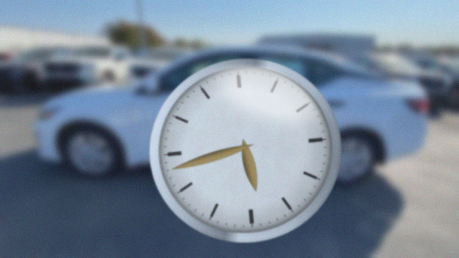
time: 5:43
